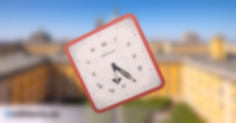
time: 6:25
